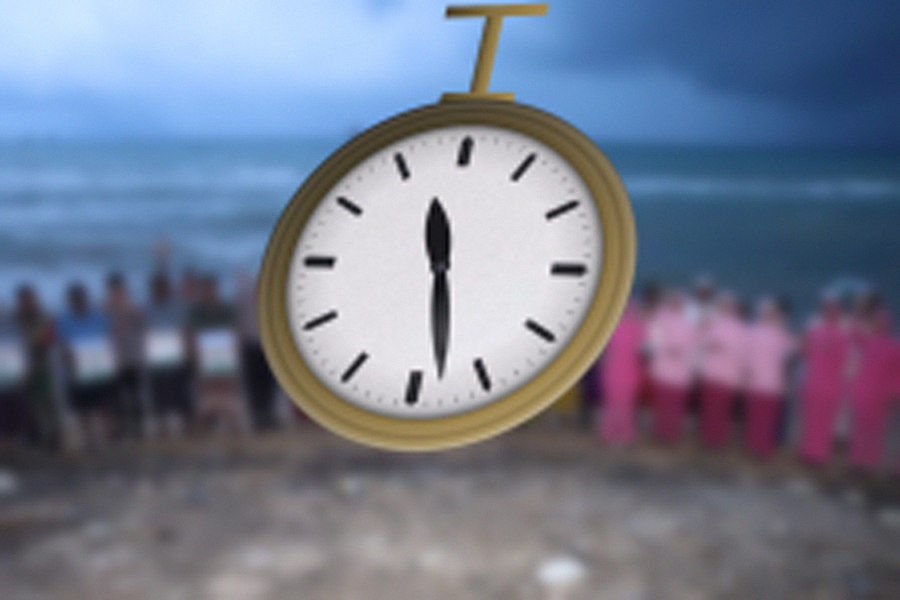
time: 11:28
